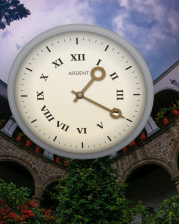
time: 1:20
